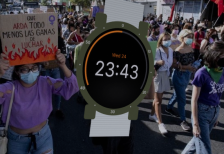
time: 23:43
